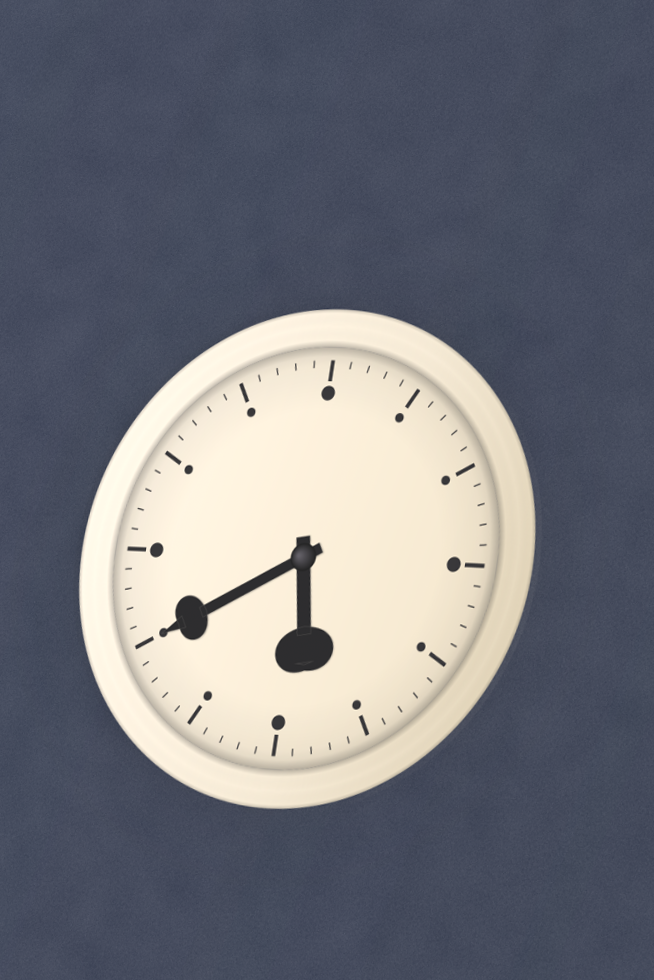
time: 5:40
